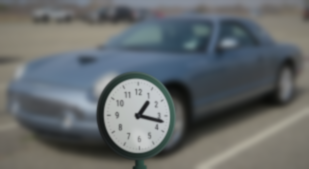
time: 1:17
